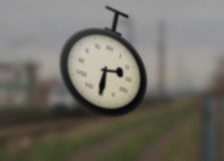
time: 2:30
